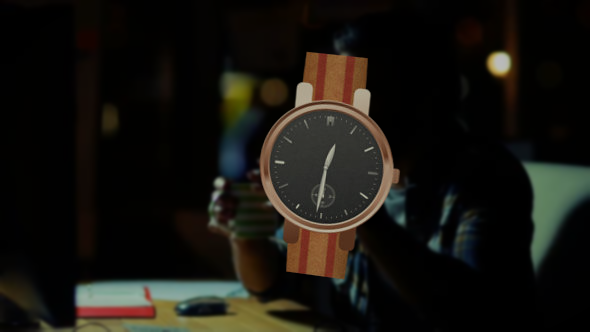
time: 12:31
